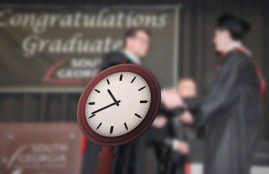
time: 10:41
